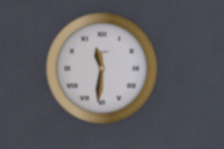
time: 11:31
